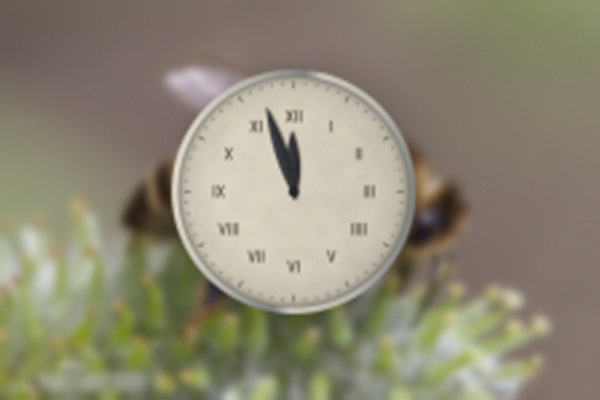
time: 11:57
